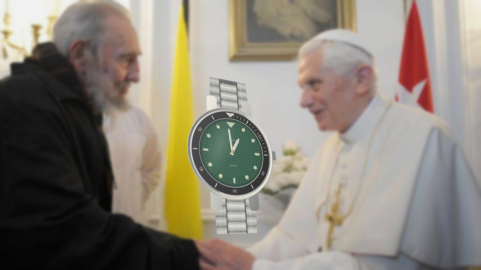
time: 12:59
